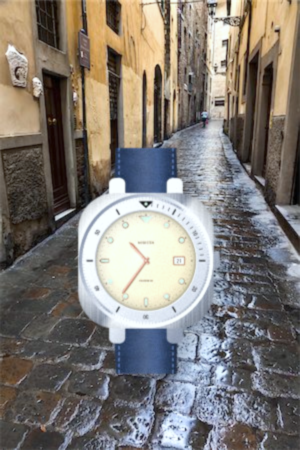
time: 10:36
